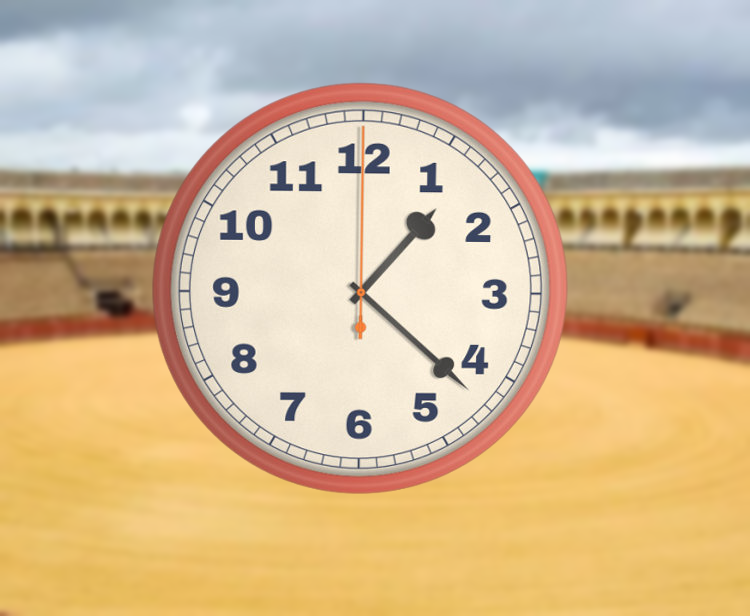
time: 1:22:00
